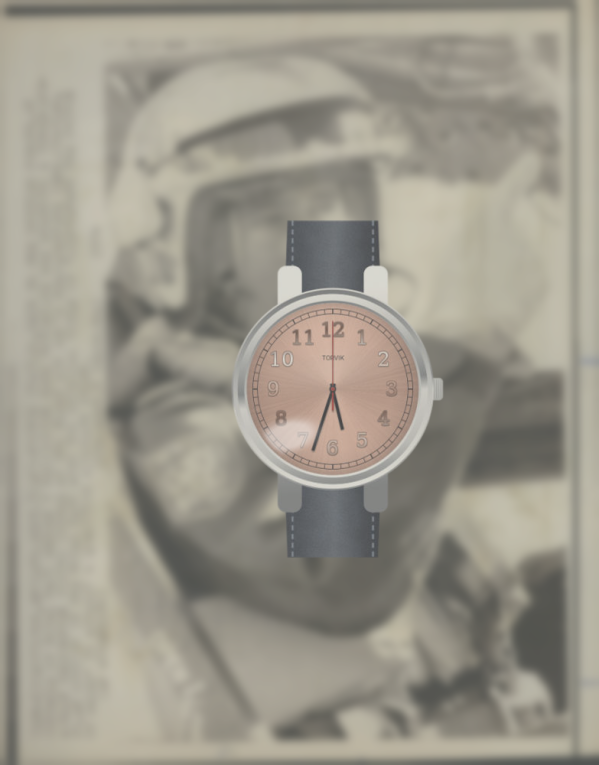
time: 5:33:00
